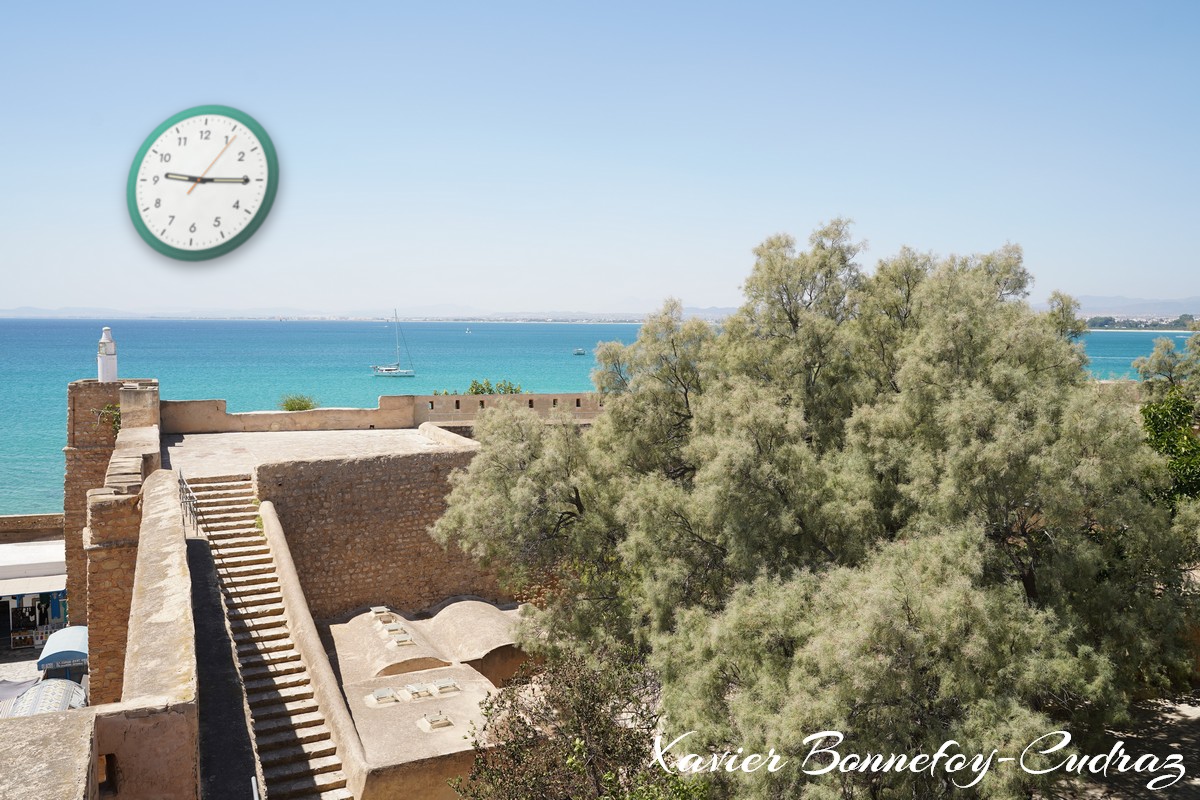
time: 9:15:06
